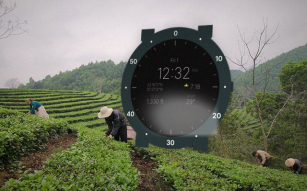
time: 12:32
